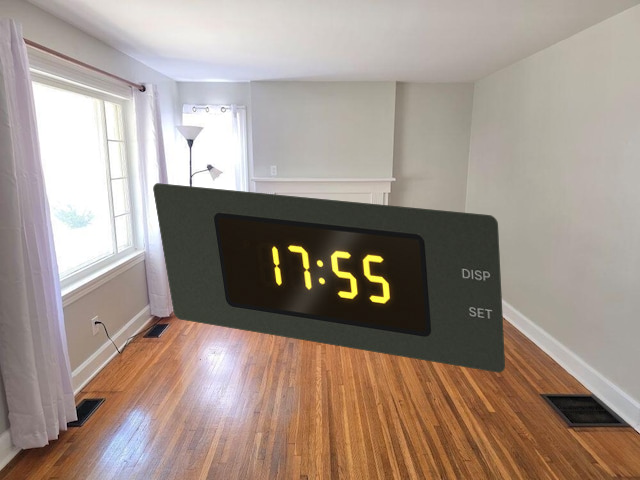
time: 17:55
